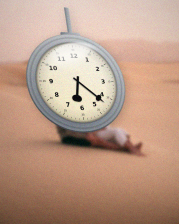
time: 6:22
